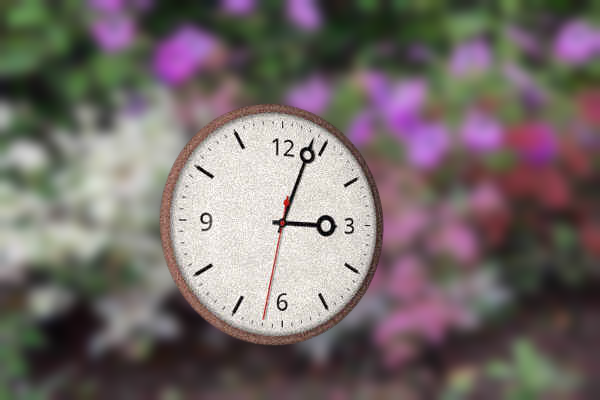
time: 3:03:32
